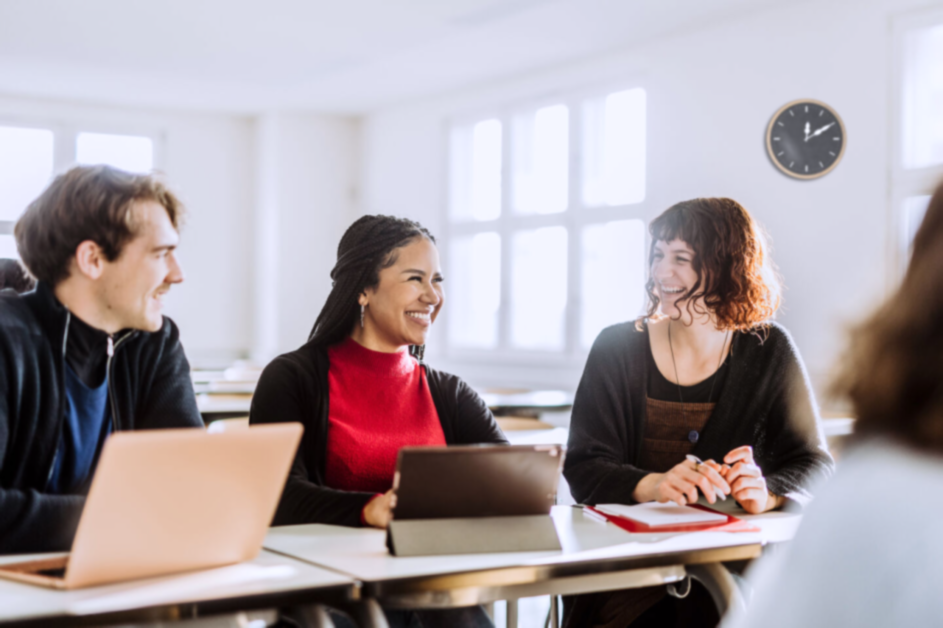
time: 12:10
